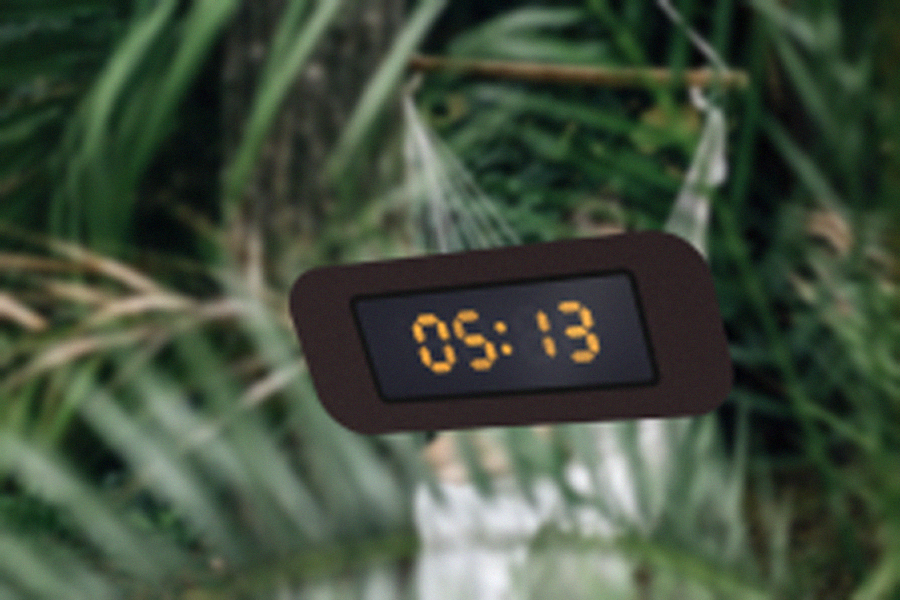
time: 5:13
